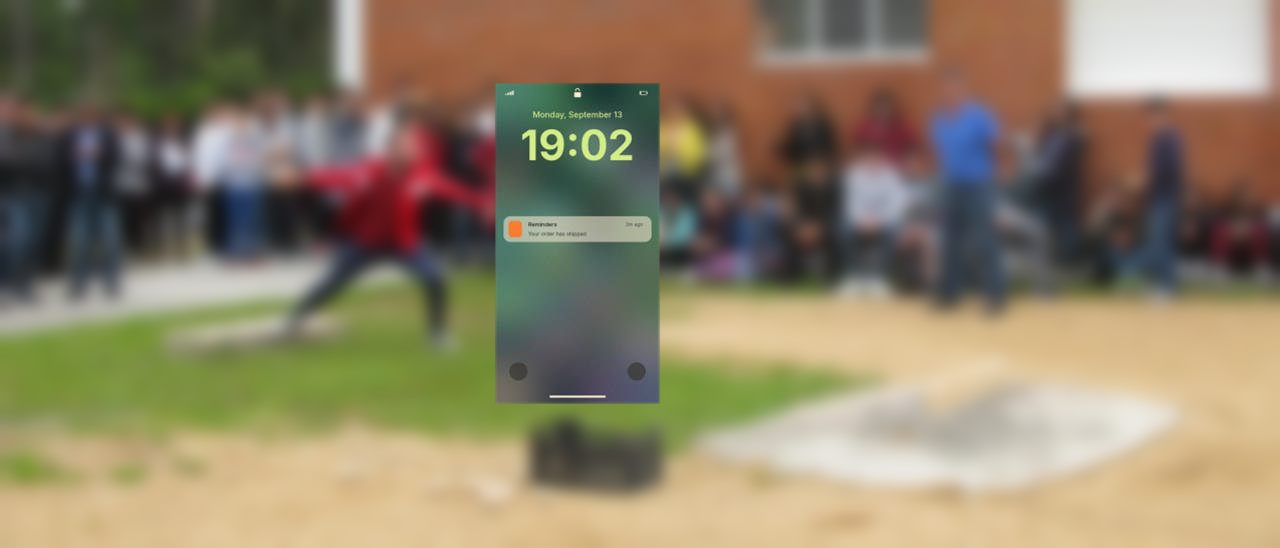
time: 19:02
